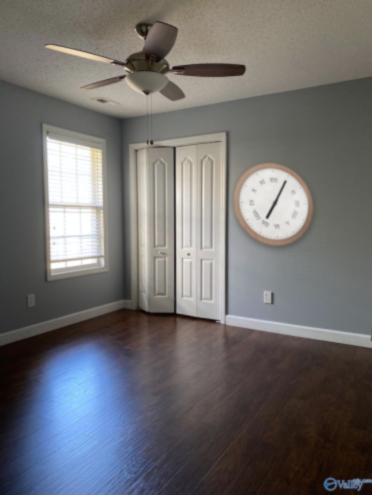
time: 7:05
